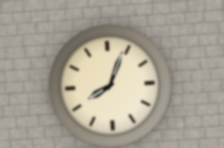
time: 8:04
